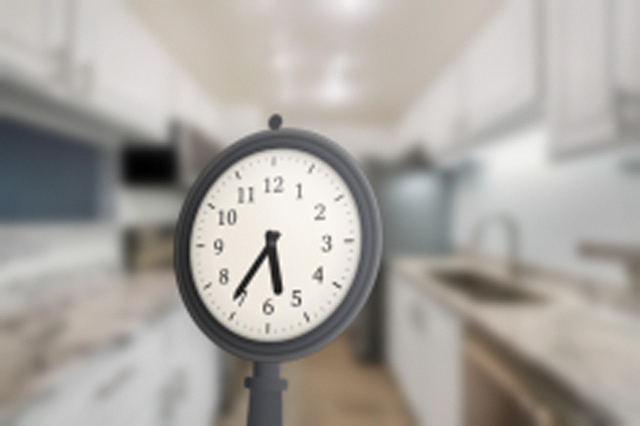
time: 5:36
